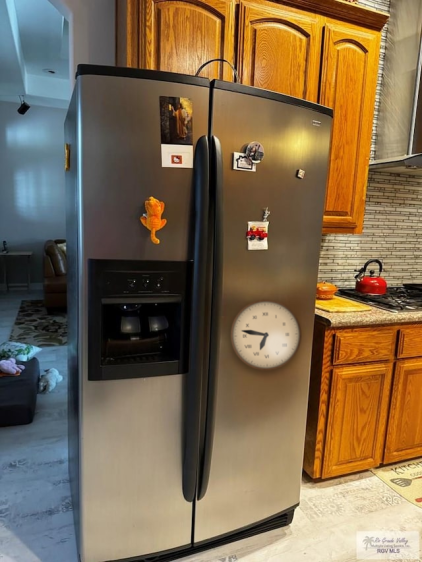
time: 6:47
